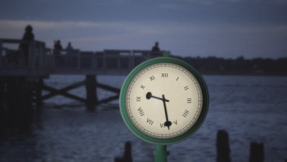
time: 9:28
